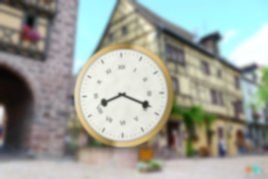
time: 8:19
